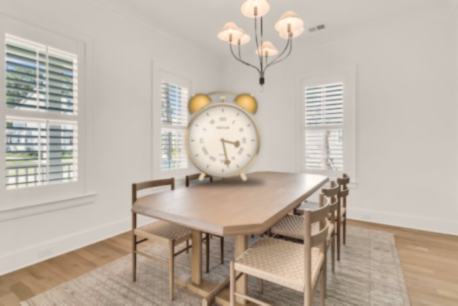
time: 3:28
